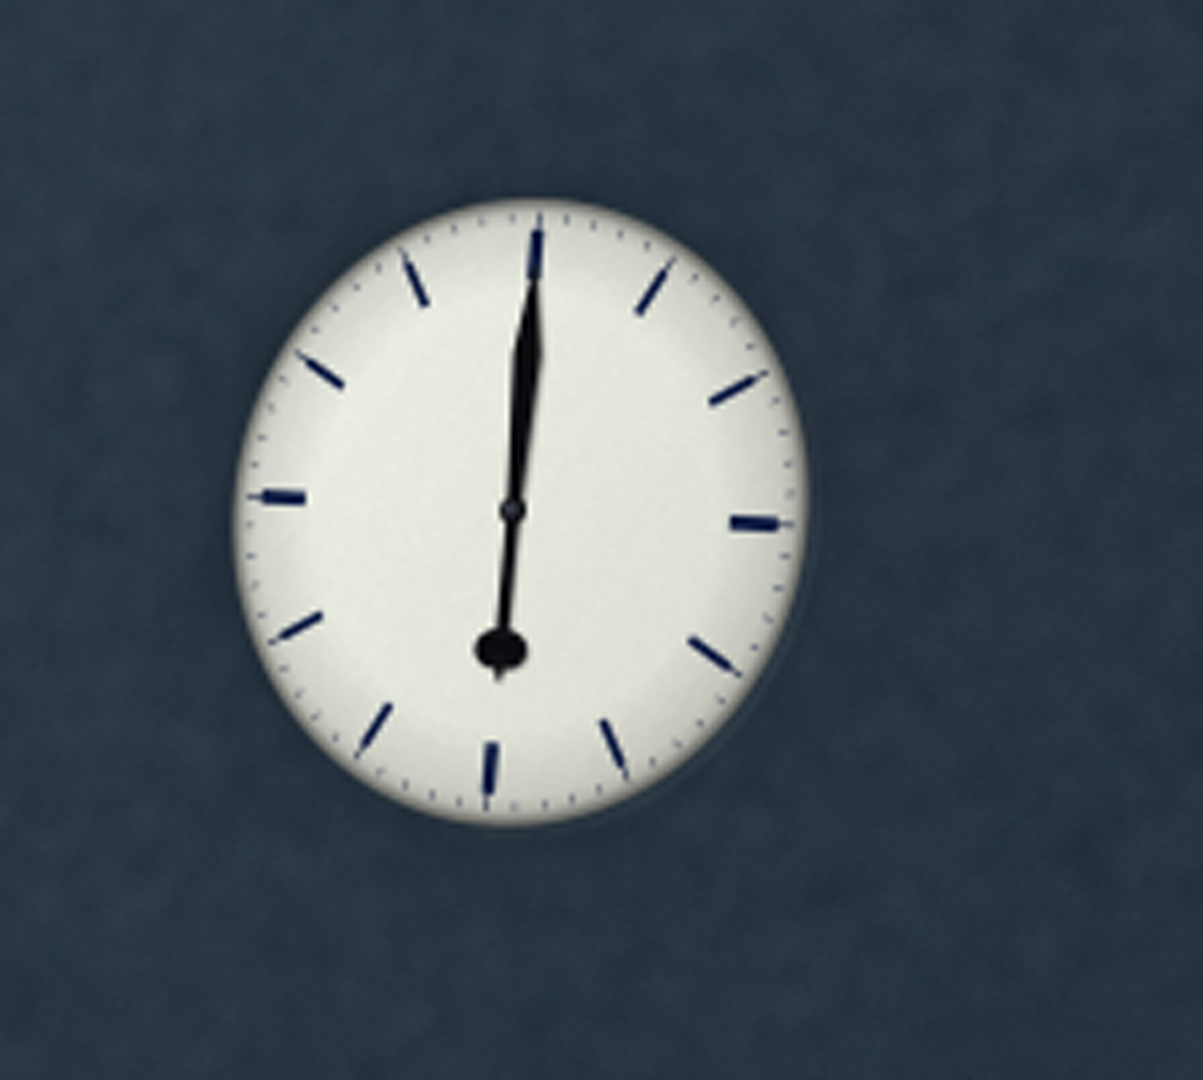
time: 6:00
